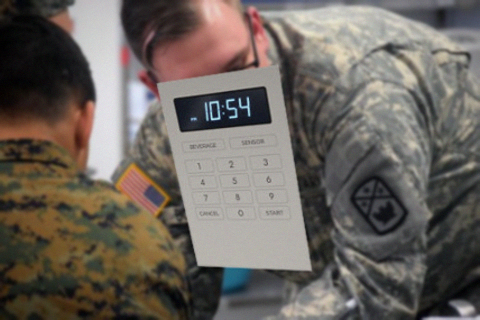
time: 10:54
